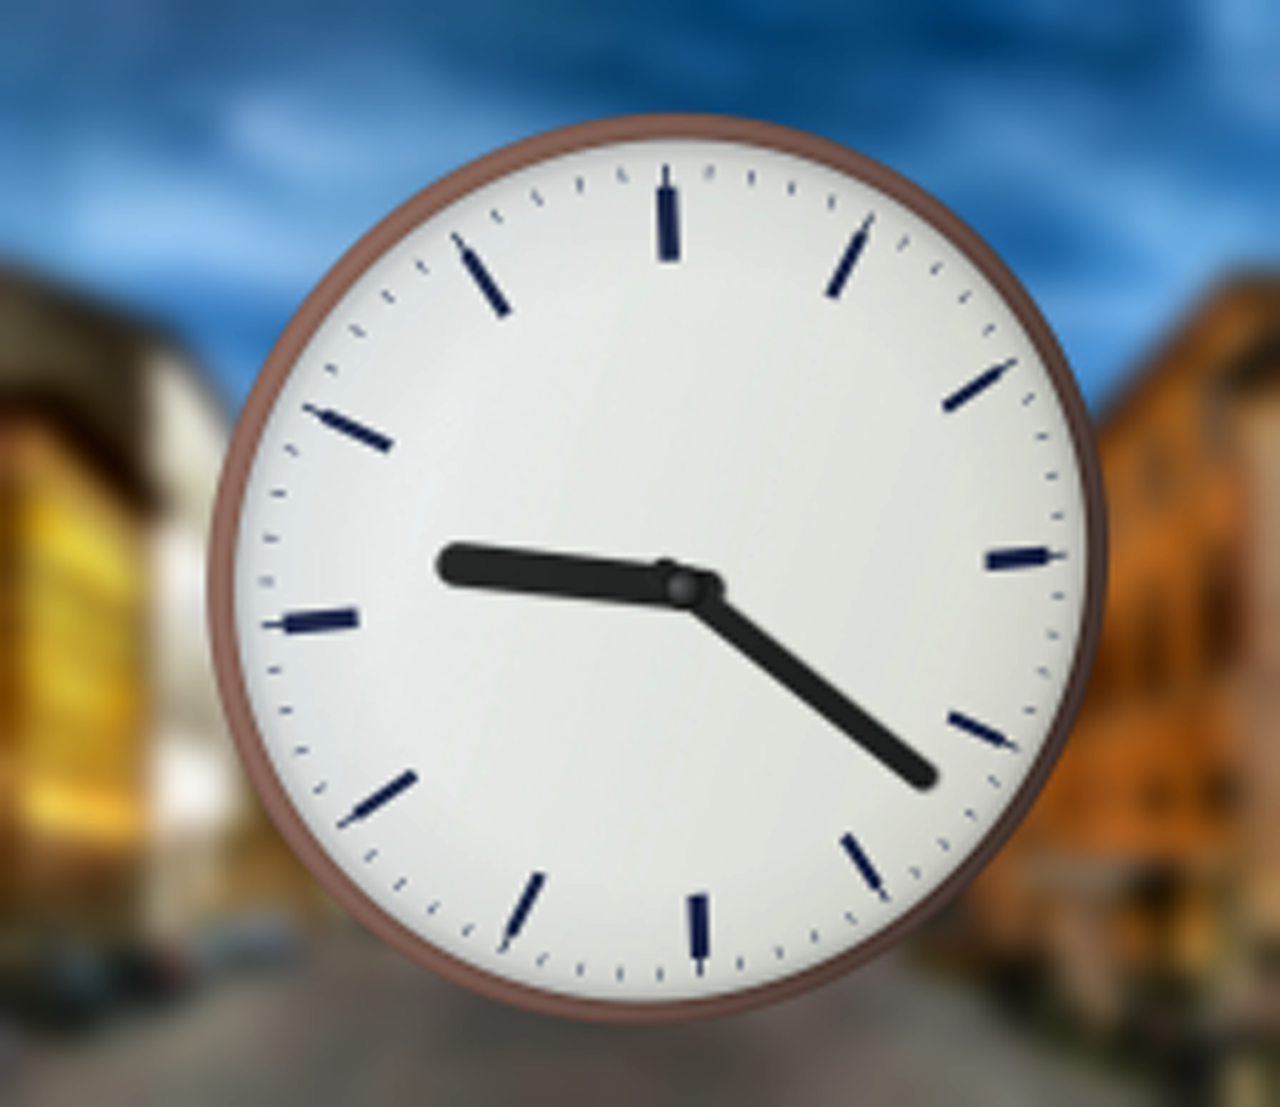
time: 9:22
